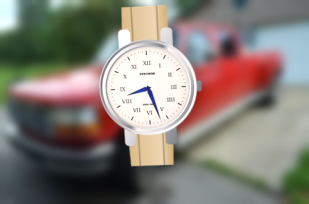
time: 8:27
